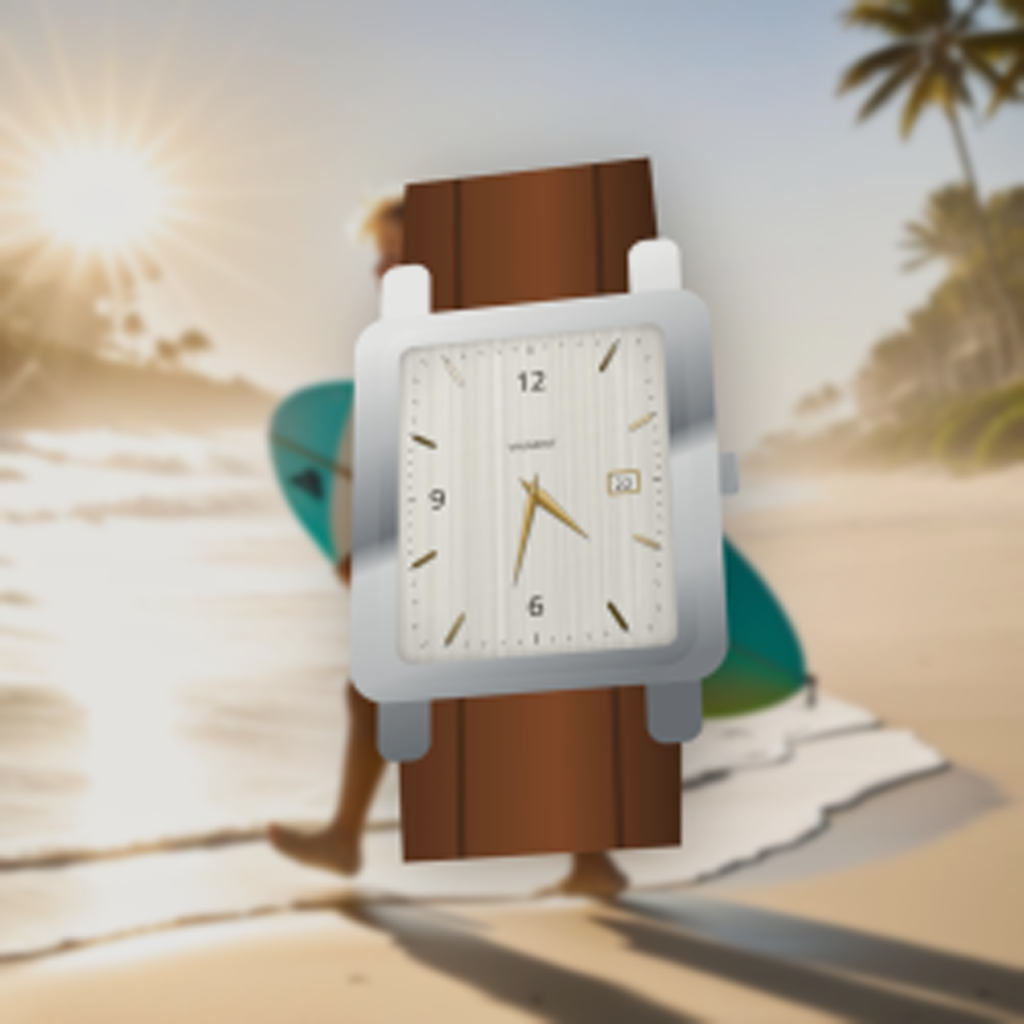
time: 4:32
